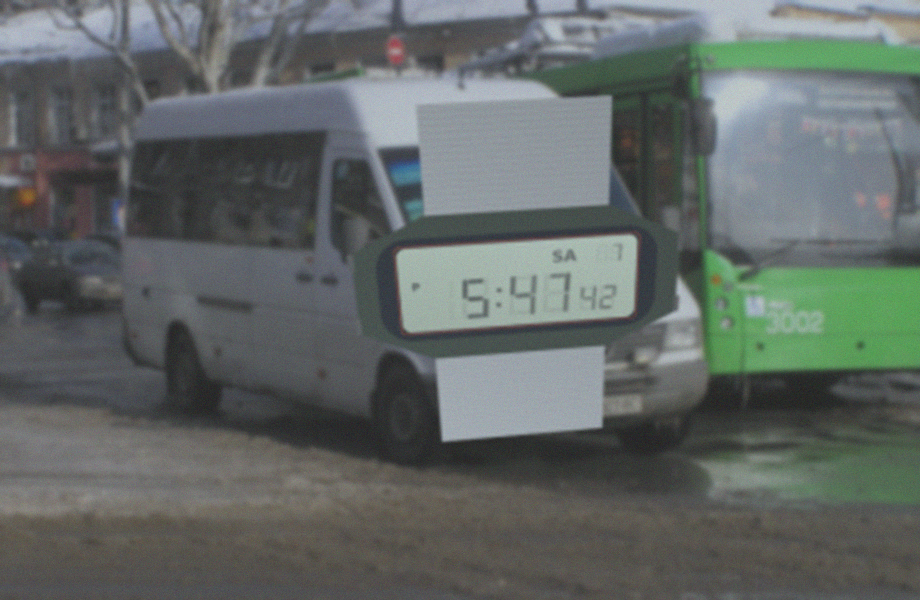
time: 5:47:42
